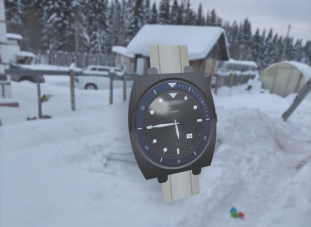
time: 5:45
